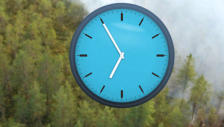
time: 6:55
